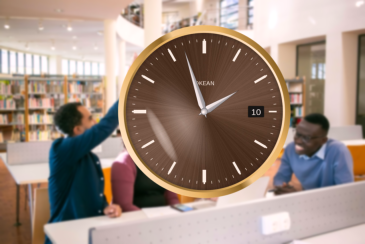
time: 1:57
